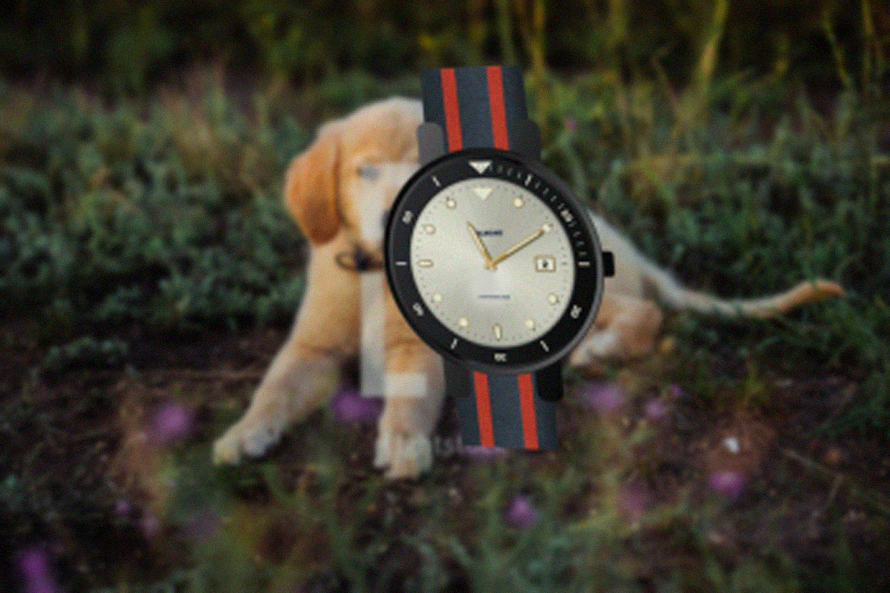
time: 11:10
